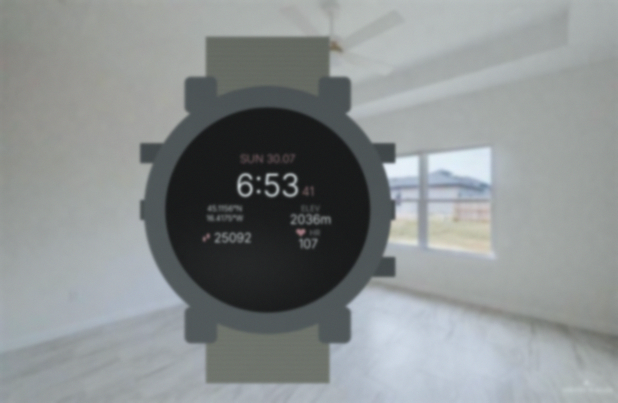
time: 6:53:41
